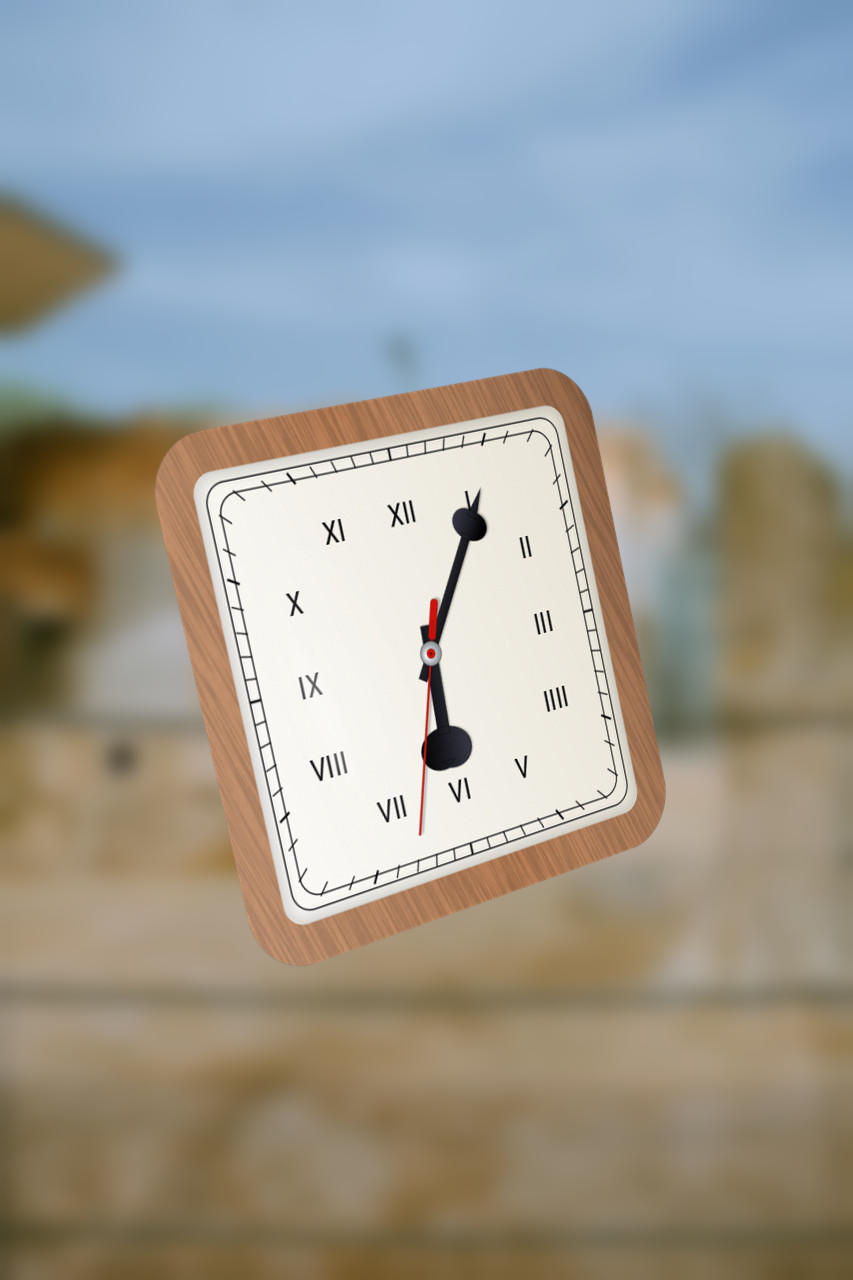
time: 6:05:33
